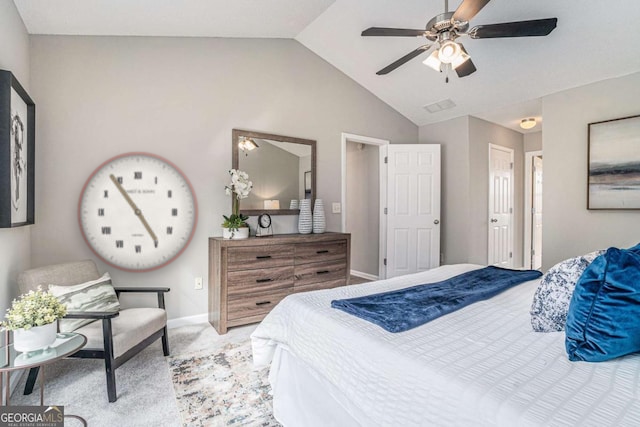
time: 4:54
